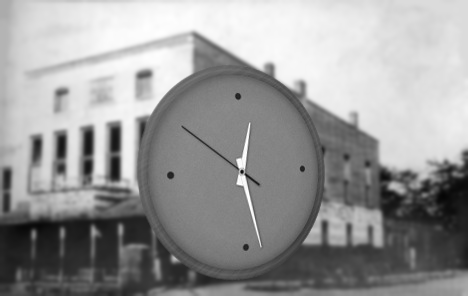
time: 12:27:51
